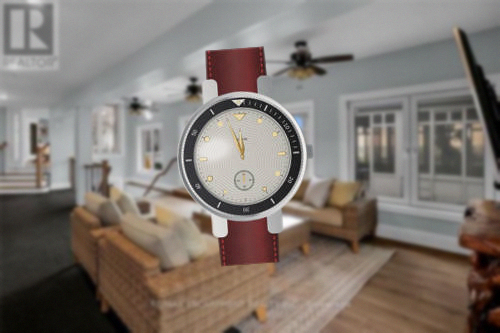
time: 11:57
